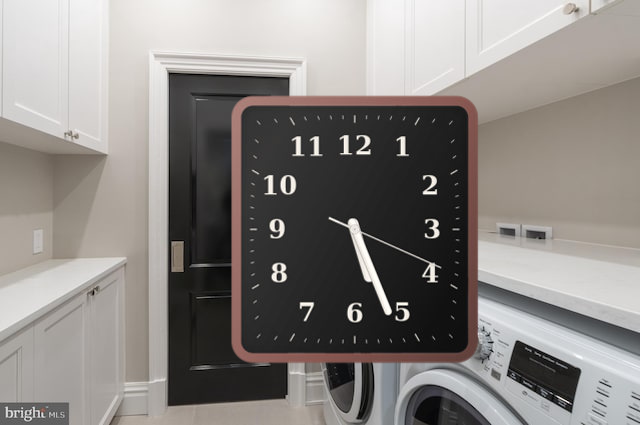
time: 5:26:19
